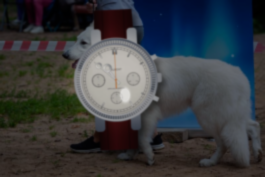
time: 10:52
